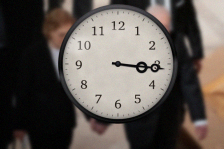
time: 3:16
